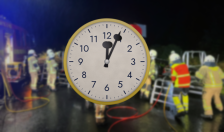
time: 12:04
